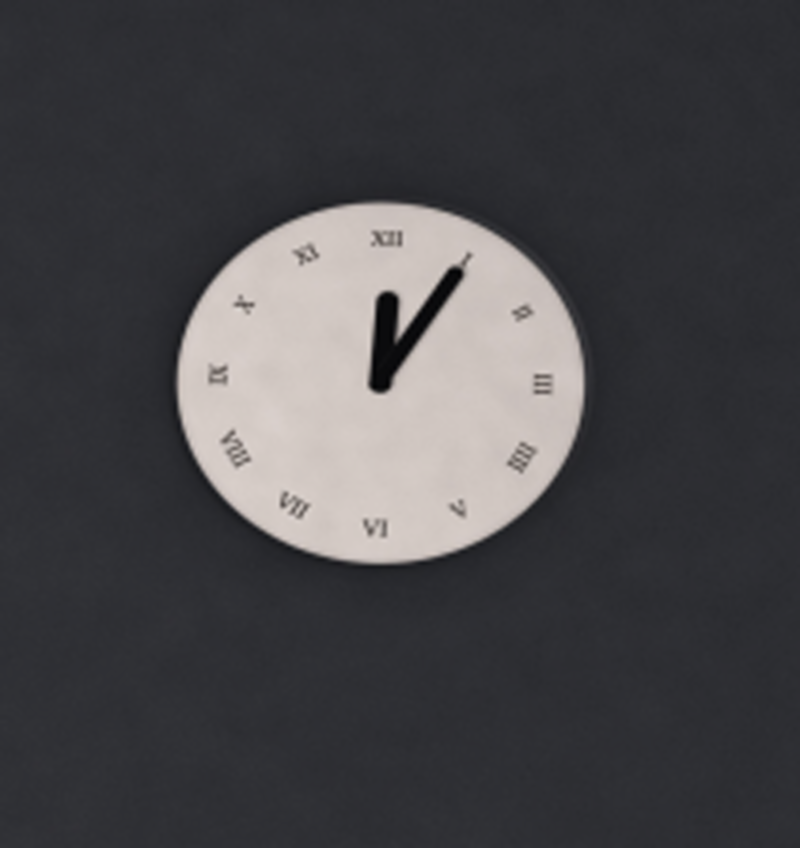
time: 12:05
